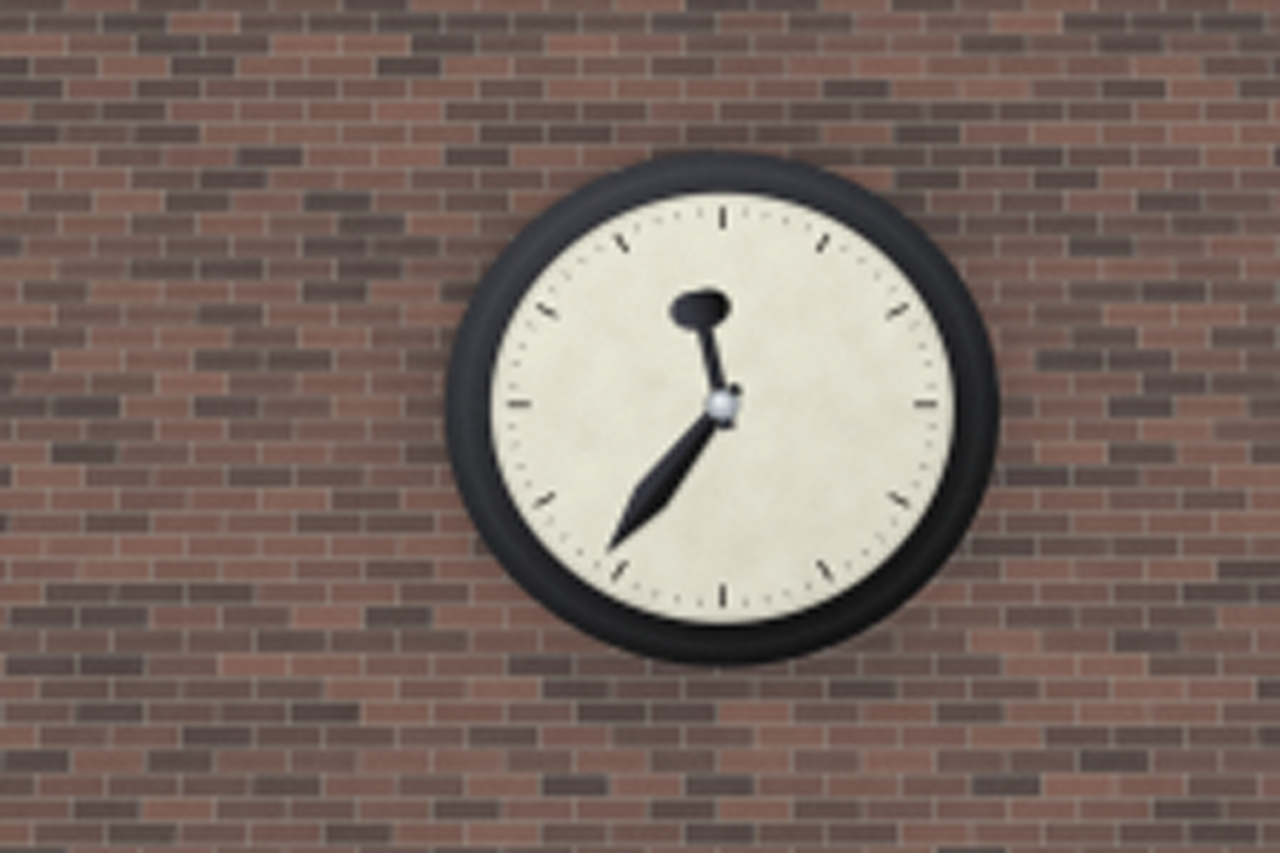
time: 11:36
